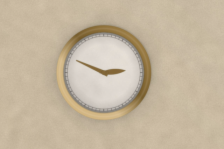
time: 2:49
